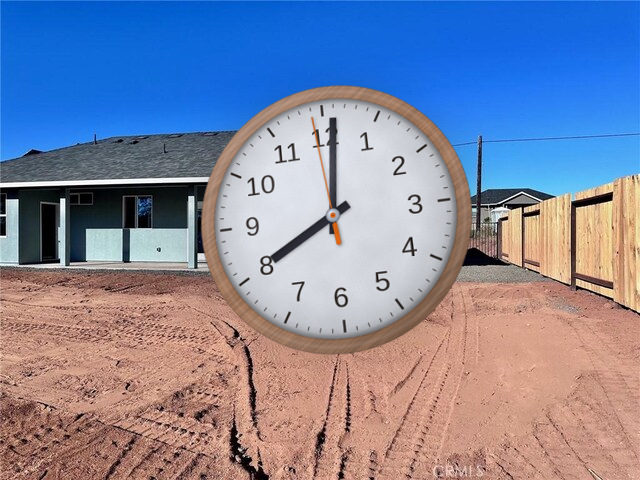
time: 8:00:59
